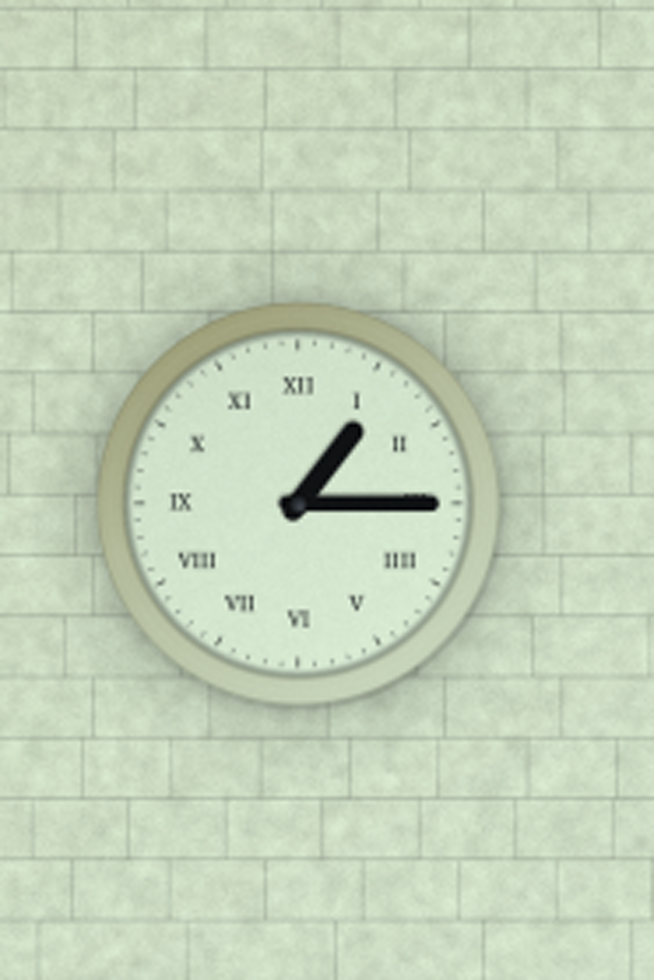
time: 1:15
